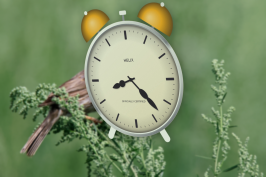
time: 8:23
